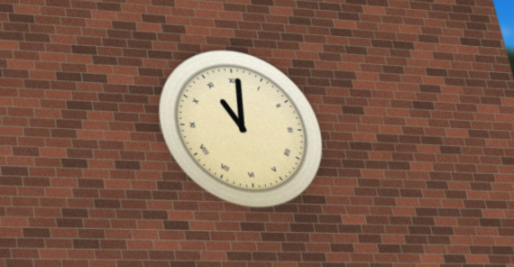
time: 11:01
